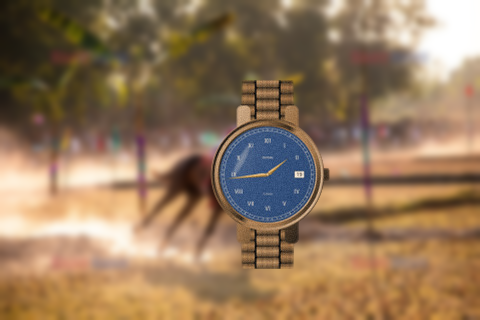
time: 1:44
